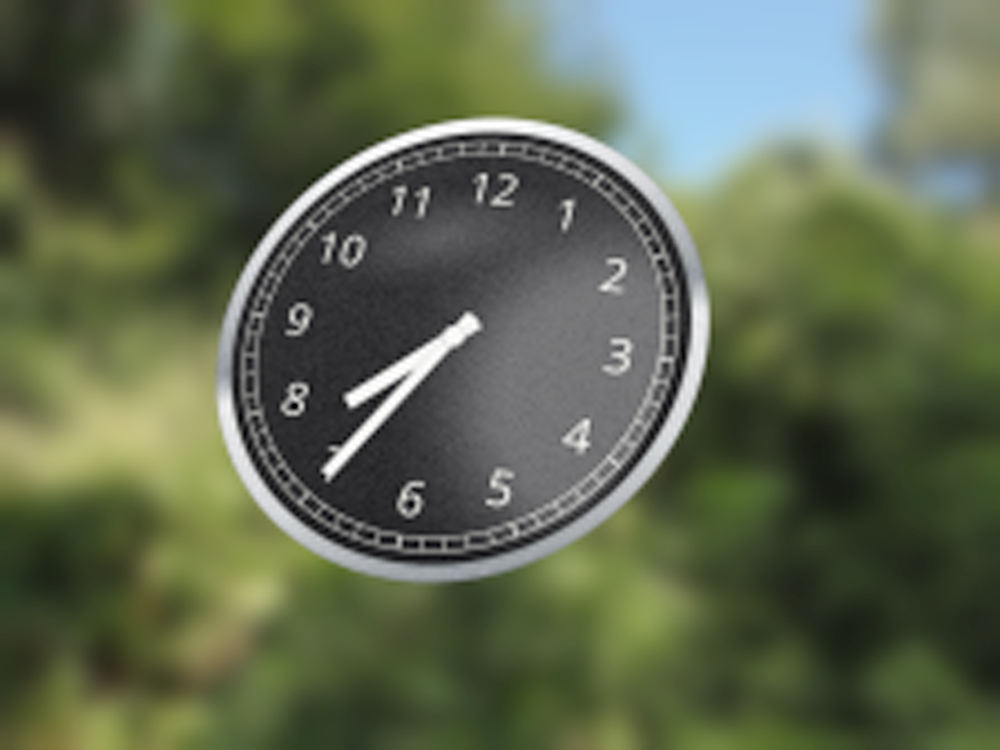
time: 7:35
